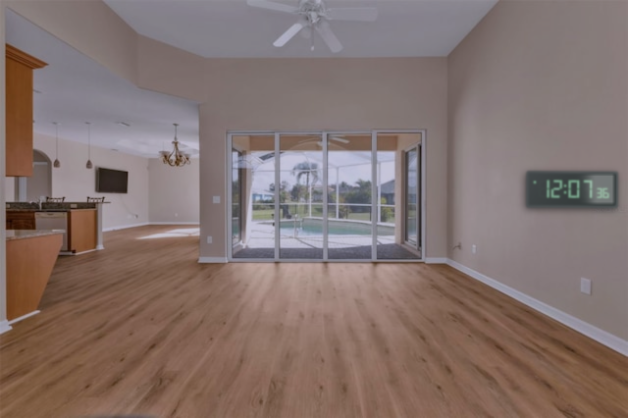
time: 12:07
